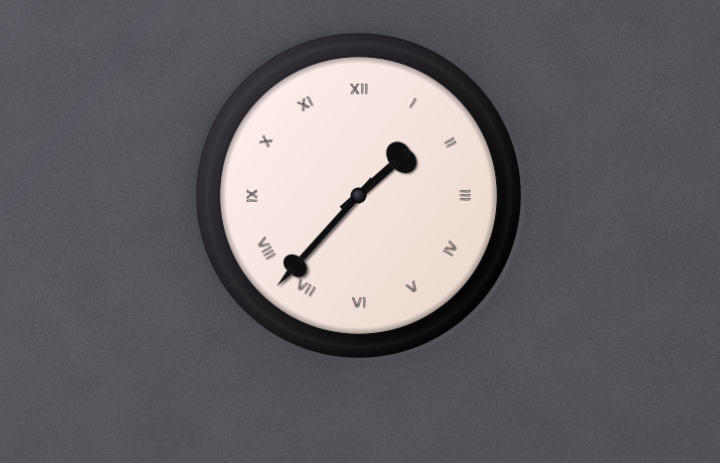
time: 1:37
